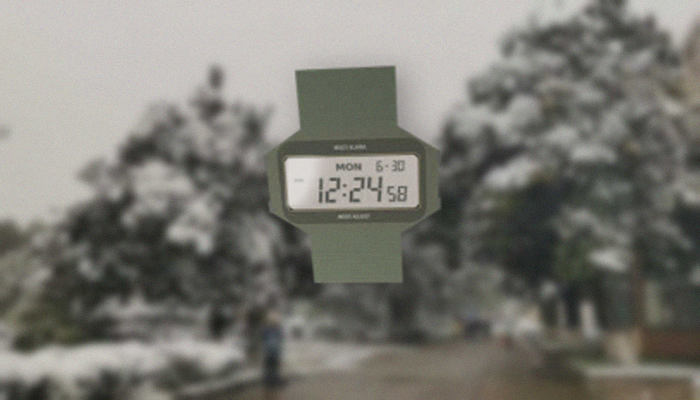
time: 12:24:58
